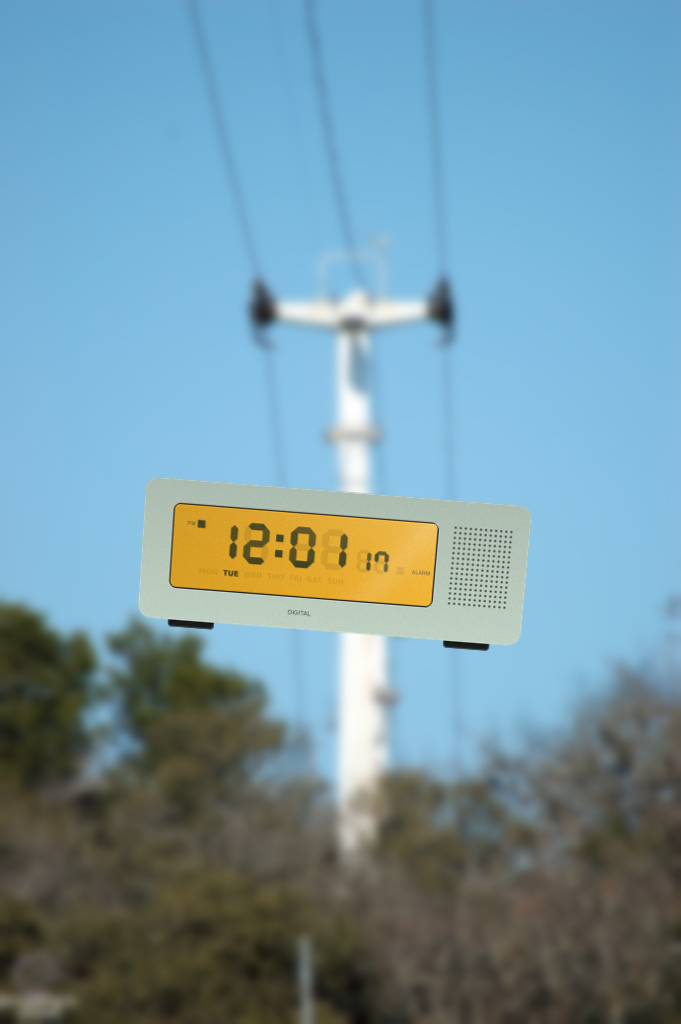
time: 12:01:17
